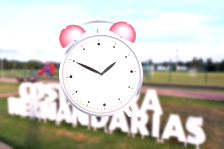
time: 1:50
